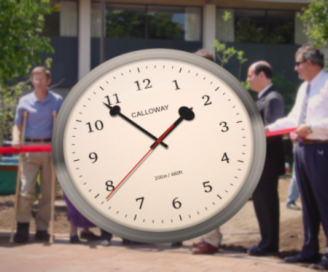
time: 1:53:39
